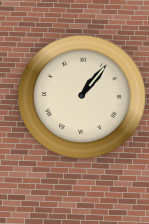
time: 1:06
